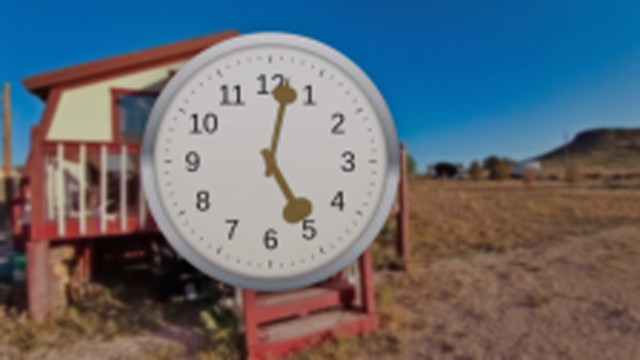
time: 5:02
